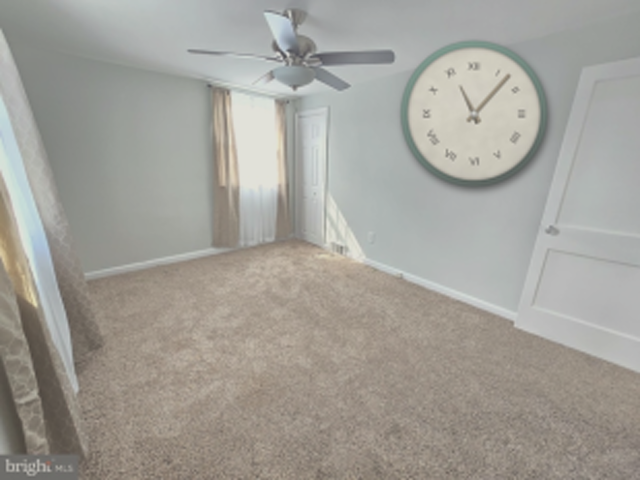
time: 11:07
